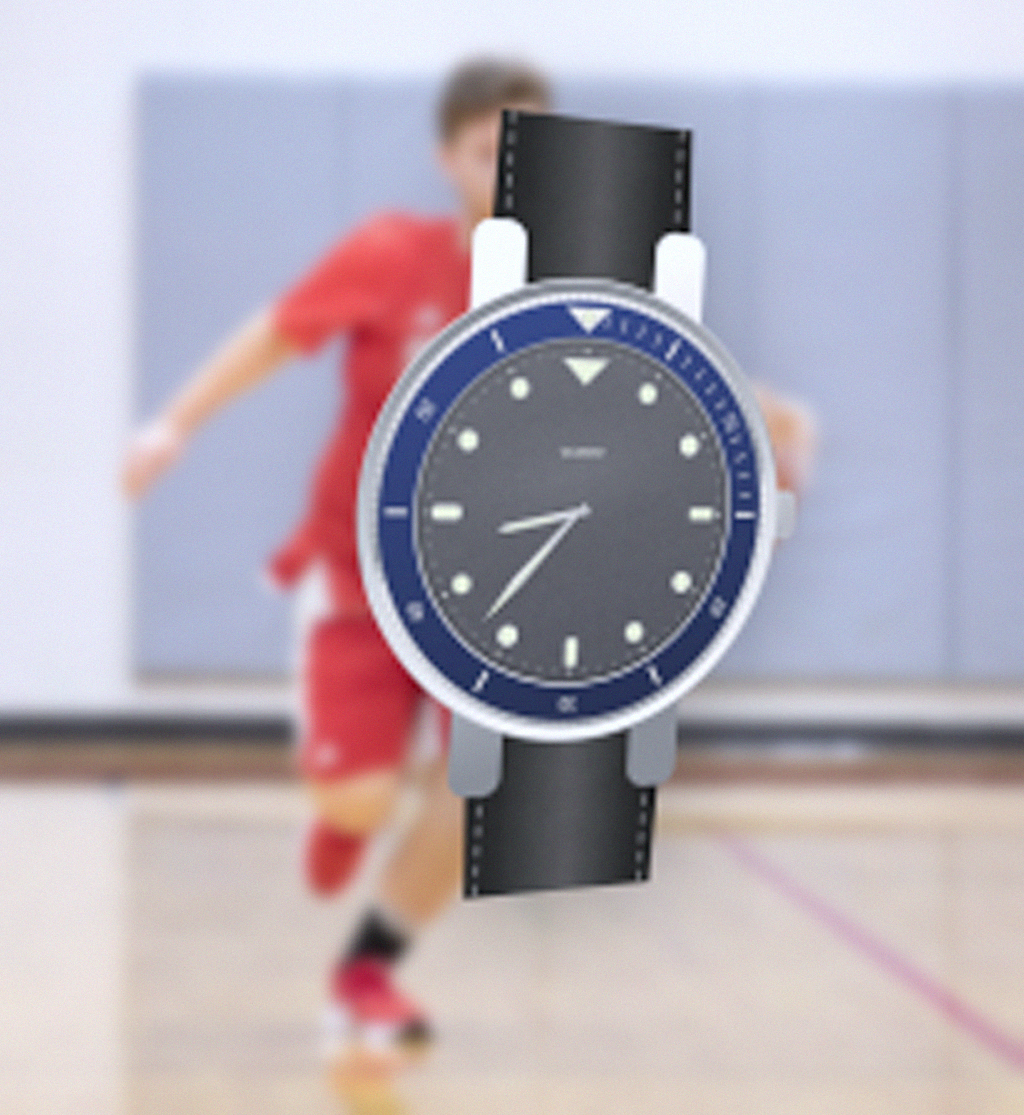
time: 8:37
